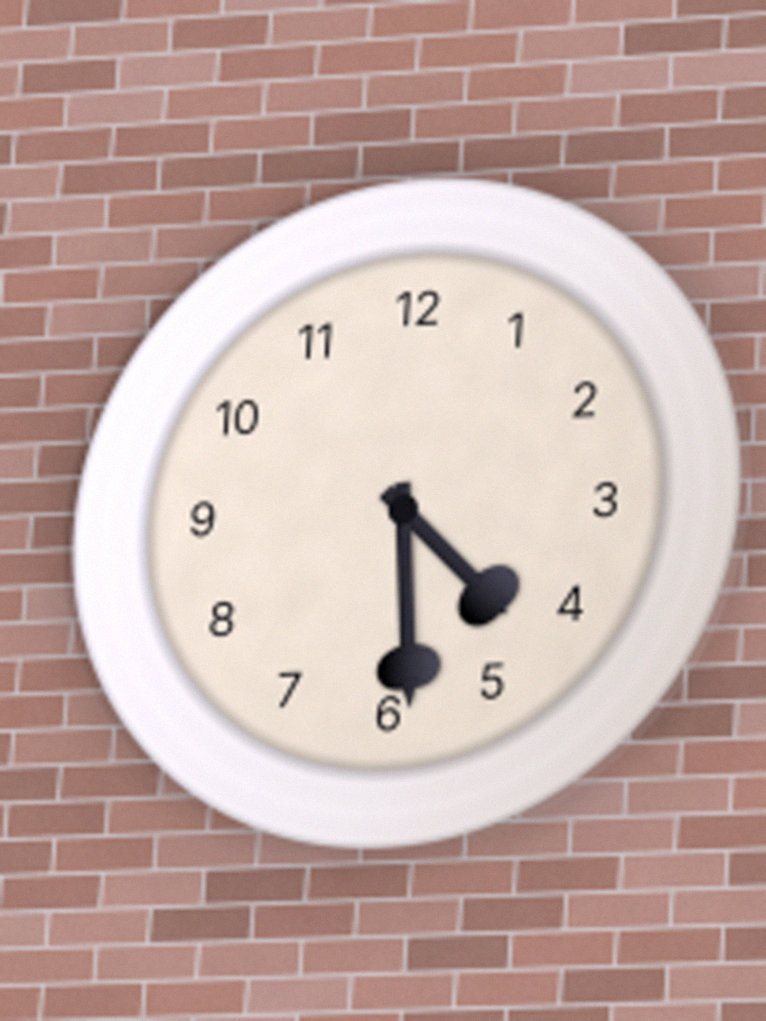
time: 4:29
